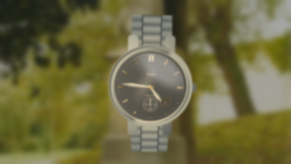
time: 4:46
